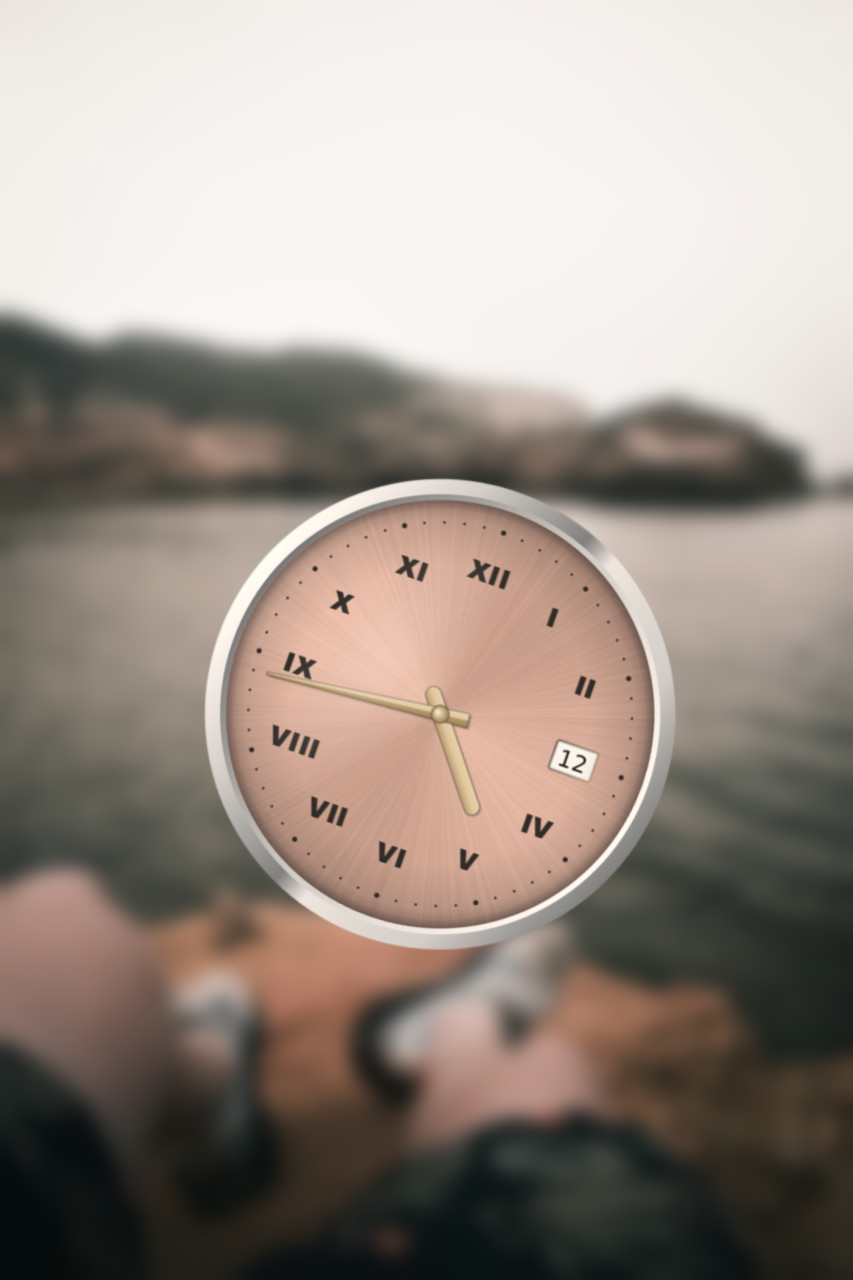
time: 4:44
